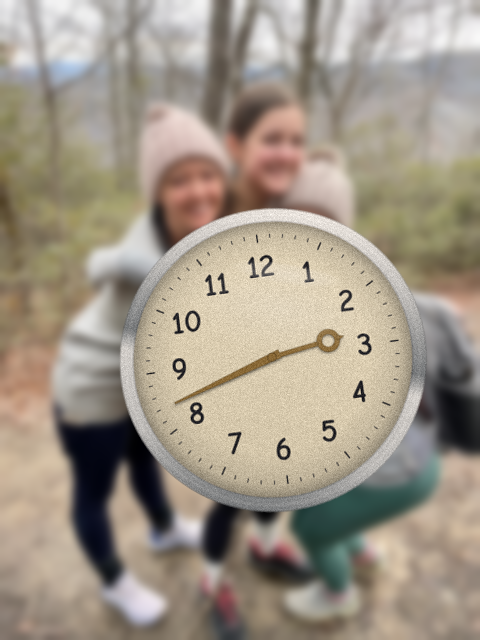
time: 2:42
